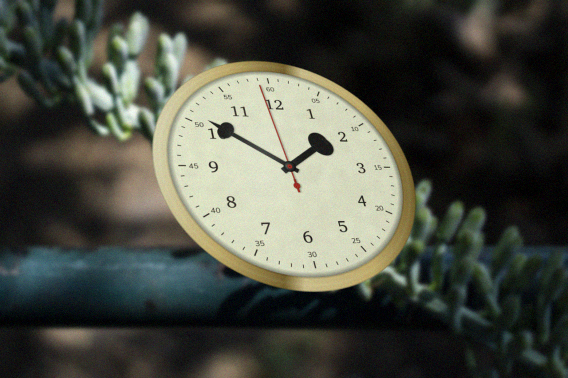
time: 1:50:59
